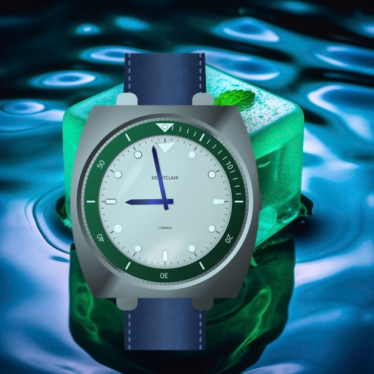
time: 8:58
